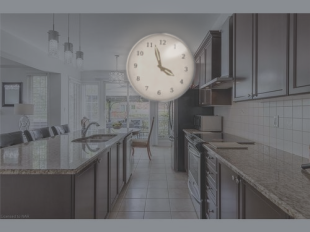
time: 3:57
